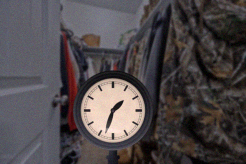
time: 1:33
